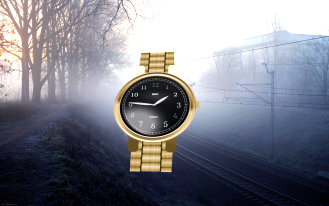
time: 1:46
